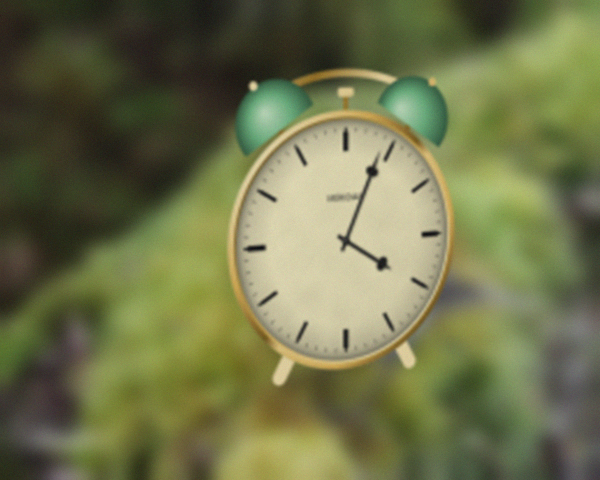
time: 4:04
